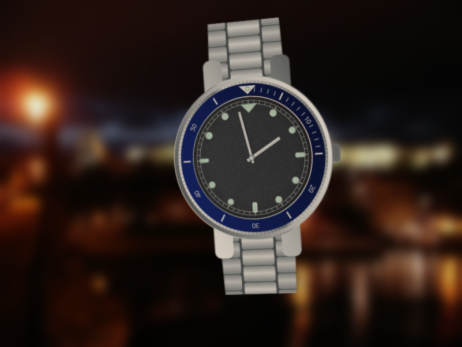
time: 1:58
